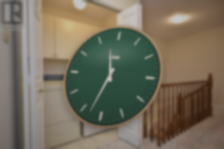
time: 11:33
